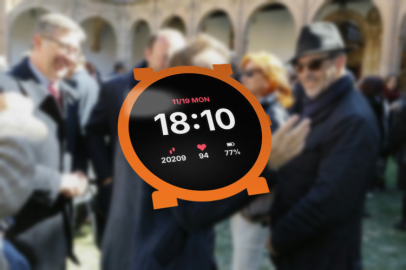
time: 18:10
